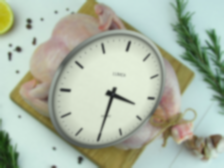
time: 3:30
